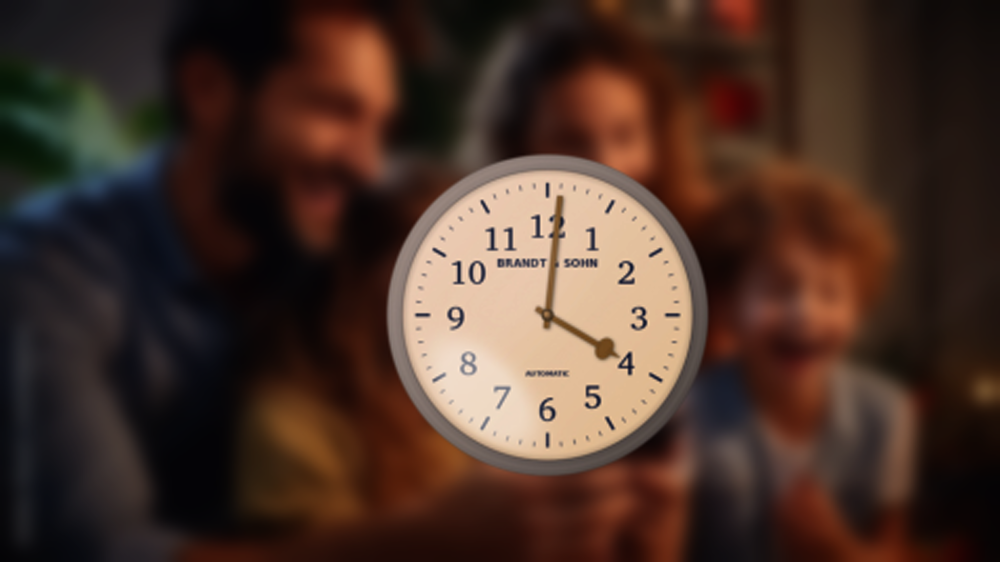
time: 4:01
